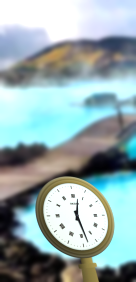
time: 12:28
